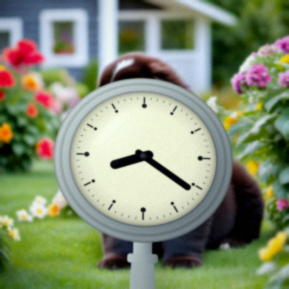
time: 8:21
